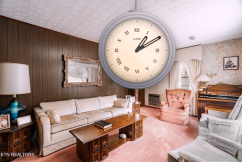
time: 1:10
